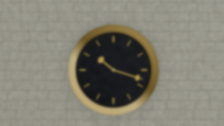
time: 10:18
